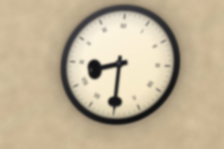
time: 8:30
